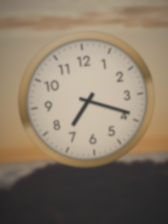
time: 7:19
